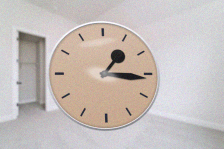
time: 1:16
